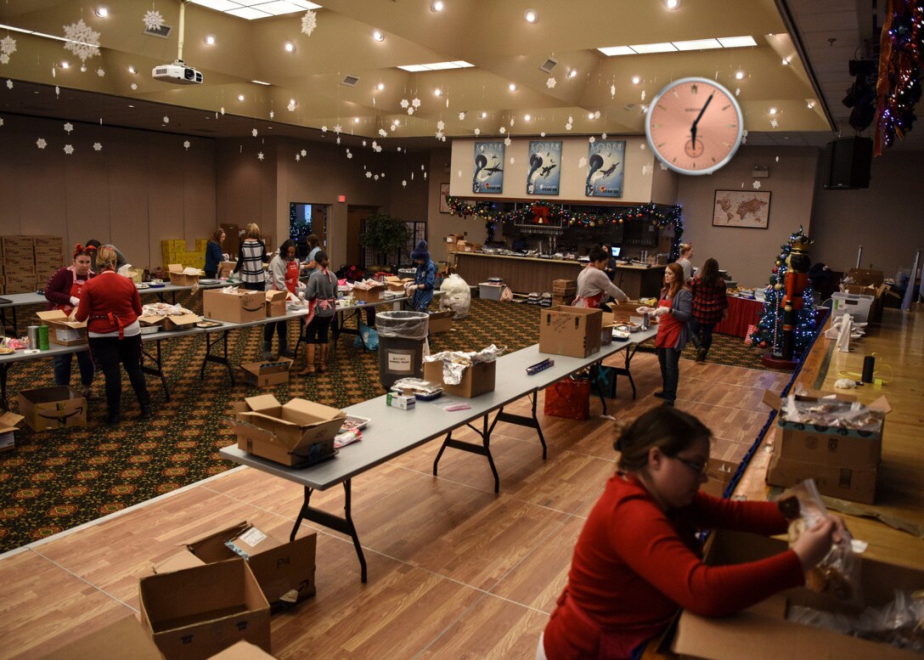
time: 6:05
